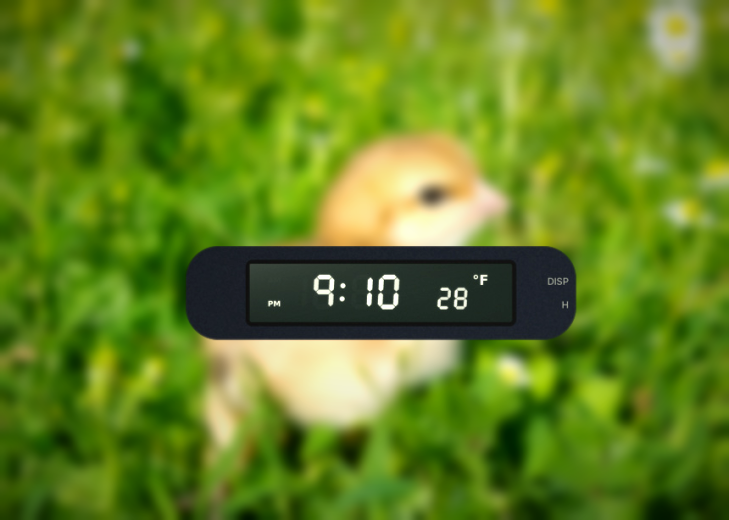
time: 9:10
